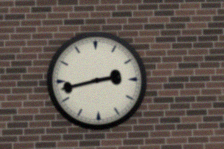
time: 2:43
